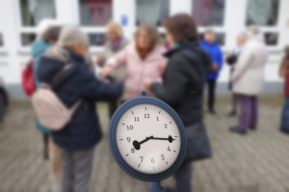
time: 8:16
